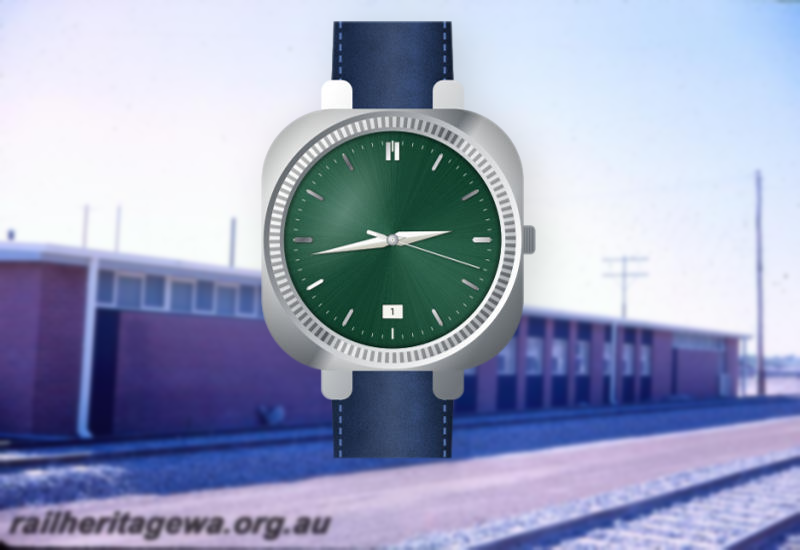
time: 2:43:18
